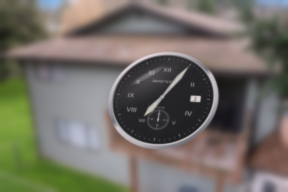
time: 7:05
